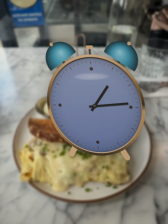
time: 1:14
